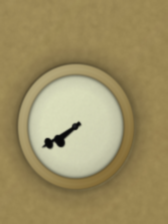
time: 7:40
